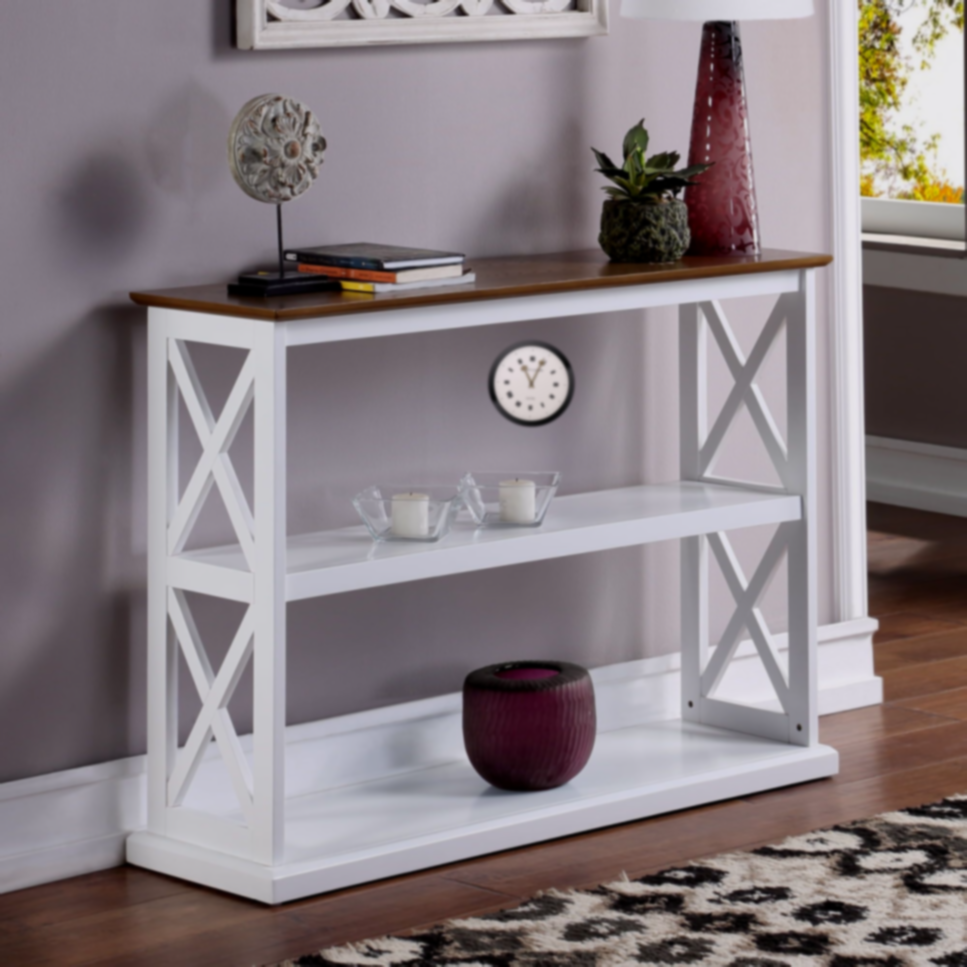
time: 11:04
